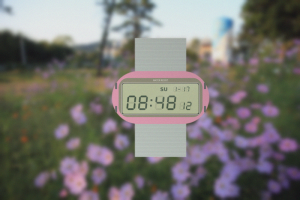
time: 8:48:12
